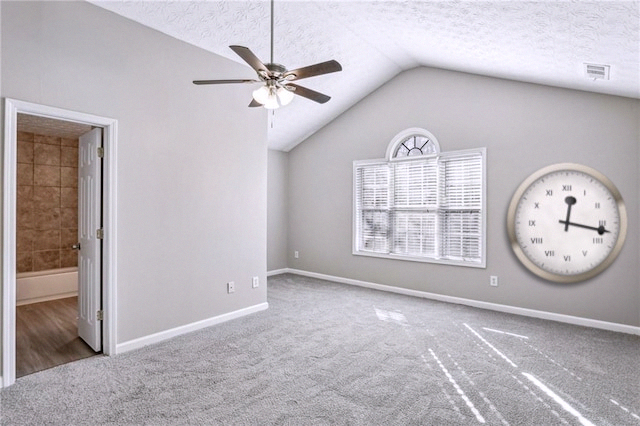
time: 12:17
